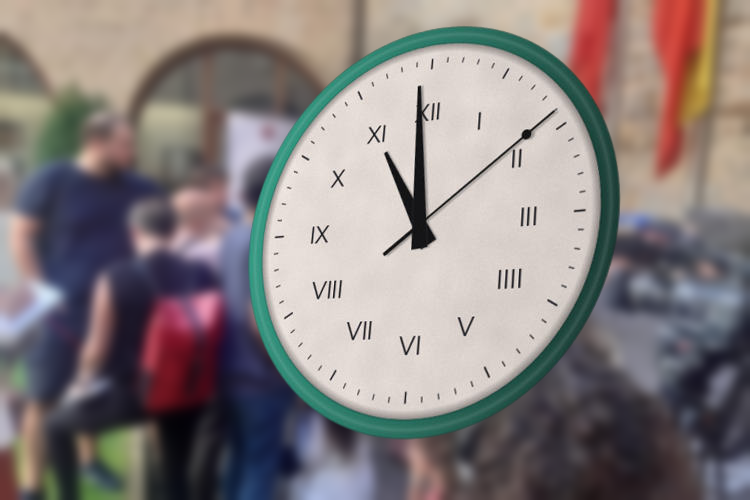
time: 10:59:09
